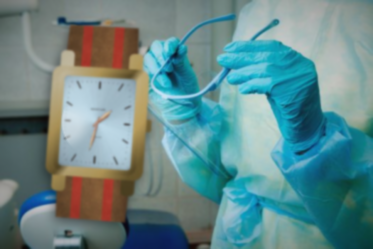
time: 1:32
